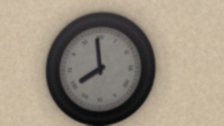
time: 7:59
